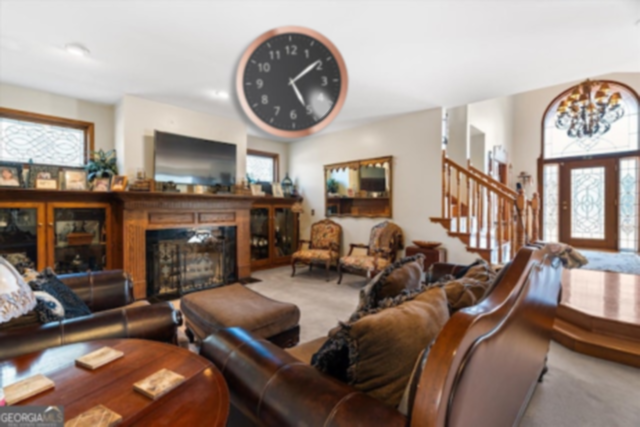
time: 5:09
